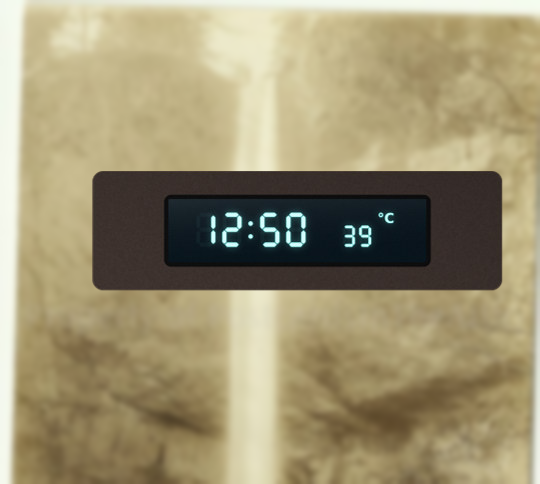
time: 12:50
